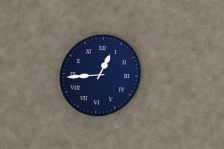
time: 12:44
